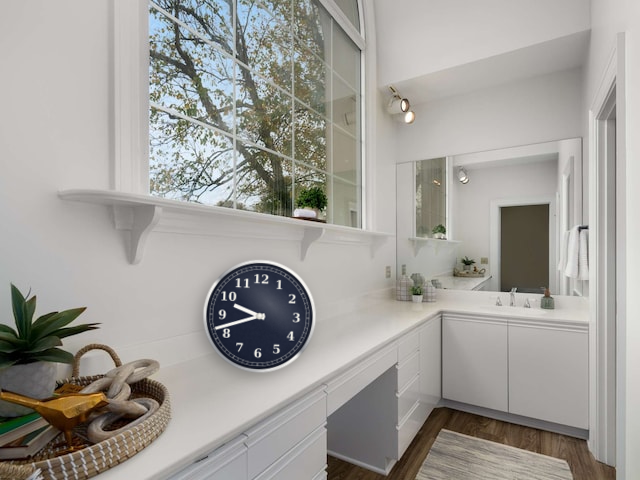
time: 9:42
